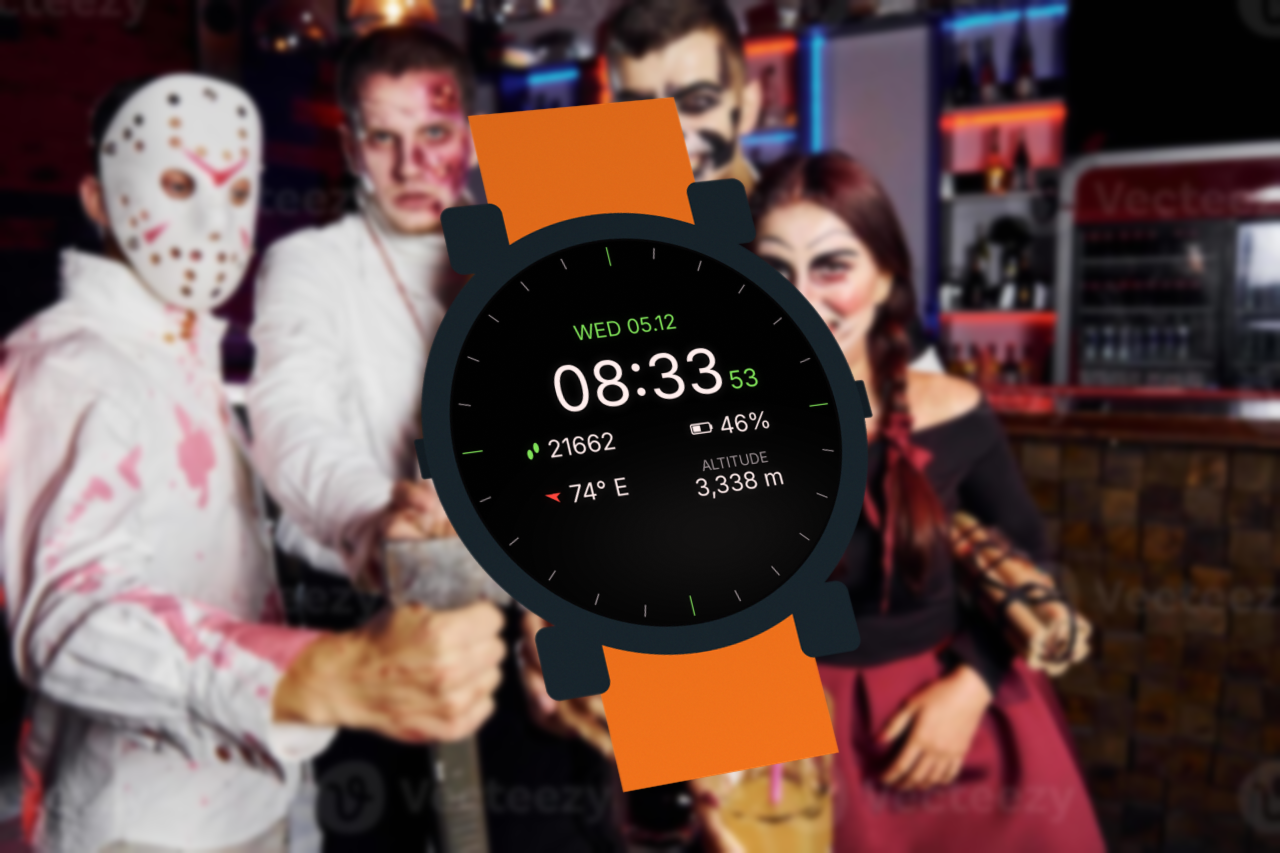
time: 8:33:53
